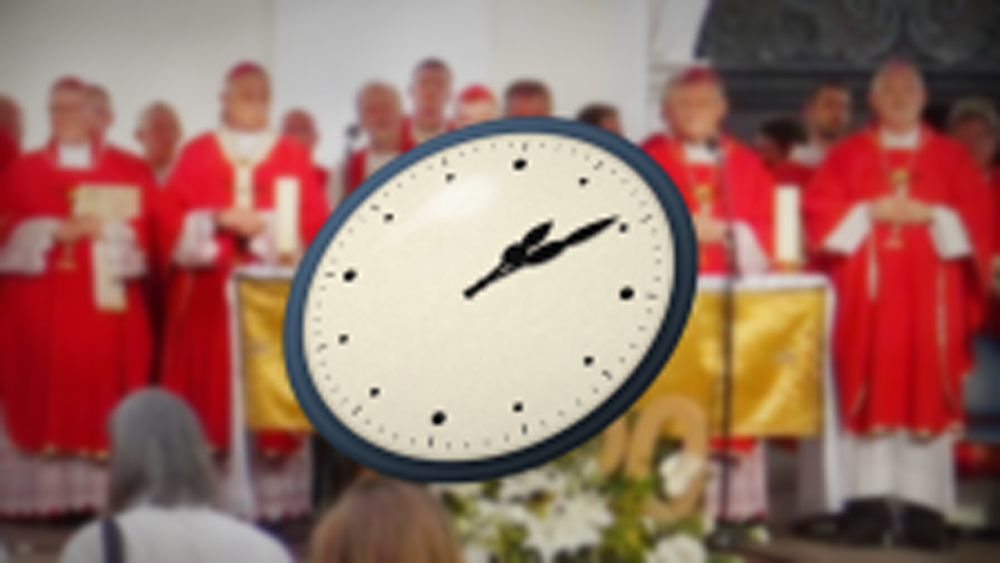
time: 1:09
